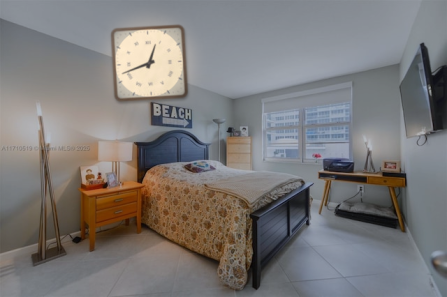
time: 12:42
